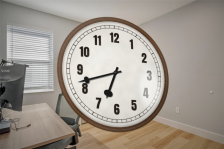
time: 6:42
